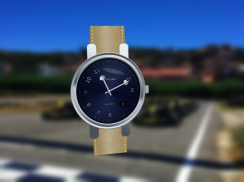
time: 11:11
